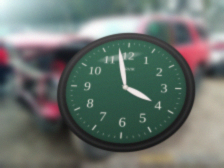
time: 3:58
